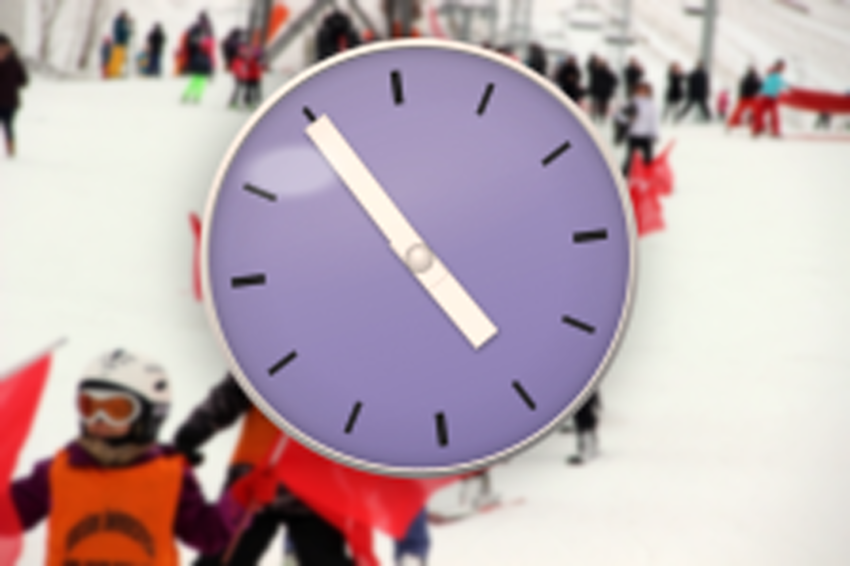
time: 4:55
